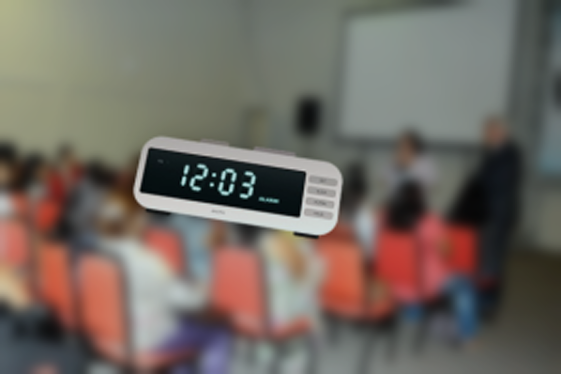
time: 12:03
